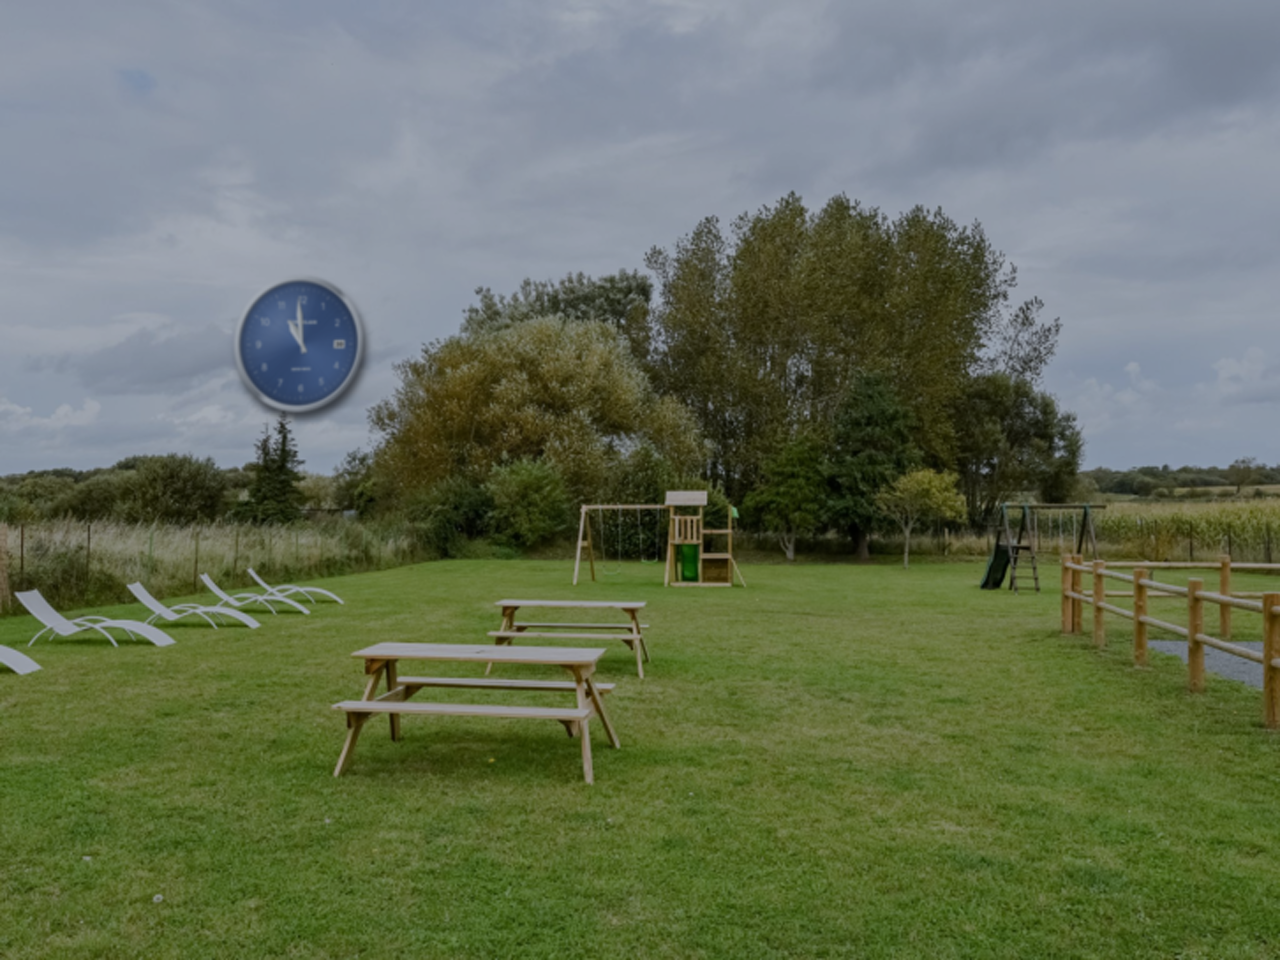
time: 10:59
